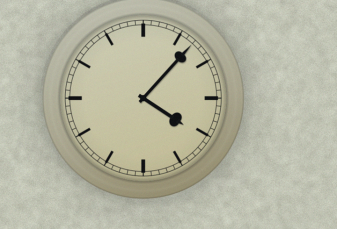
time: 4:07
